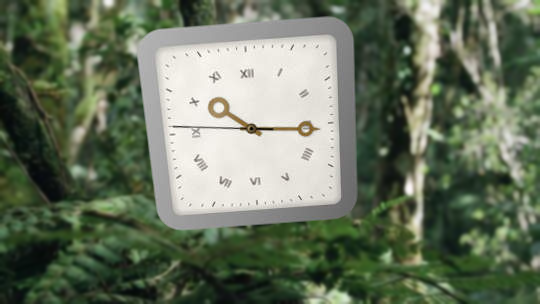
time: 10:15:46
